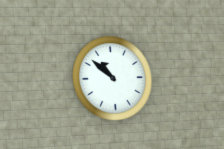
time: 10:52
